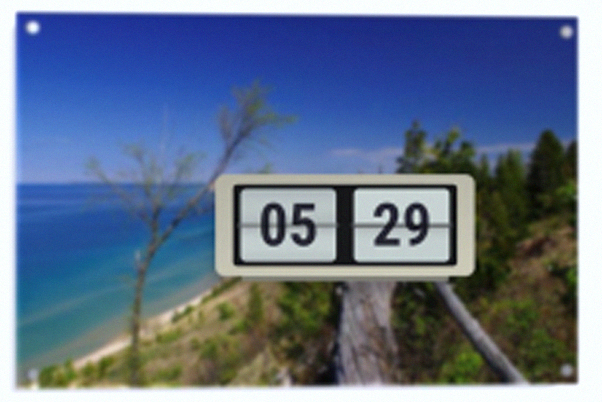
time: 5:29
